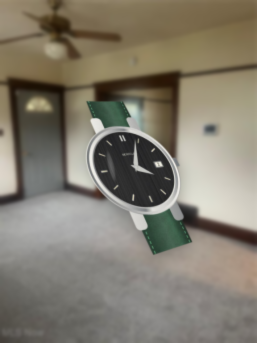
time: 4:04
